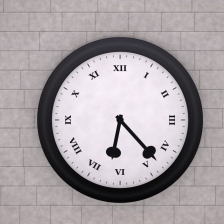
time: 6:23
